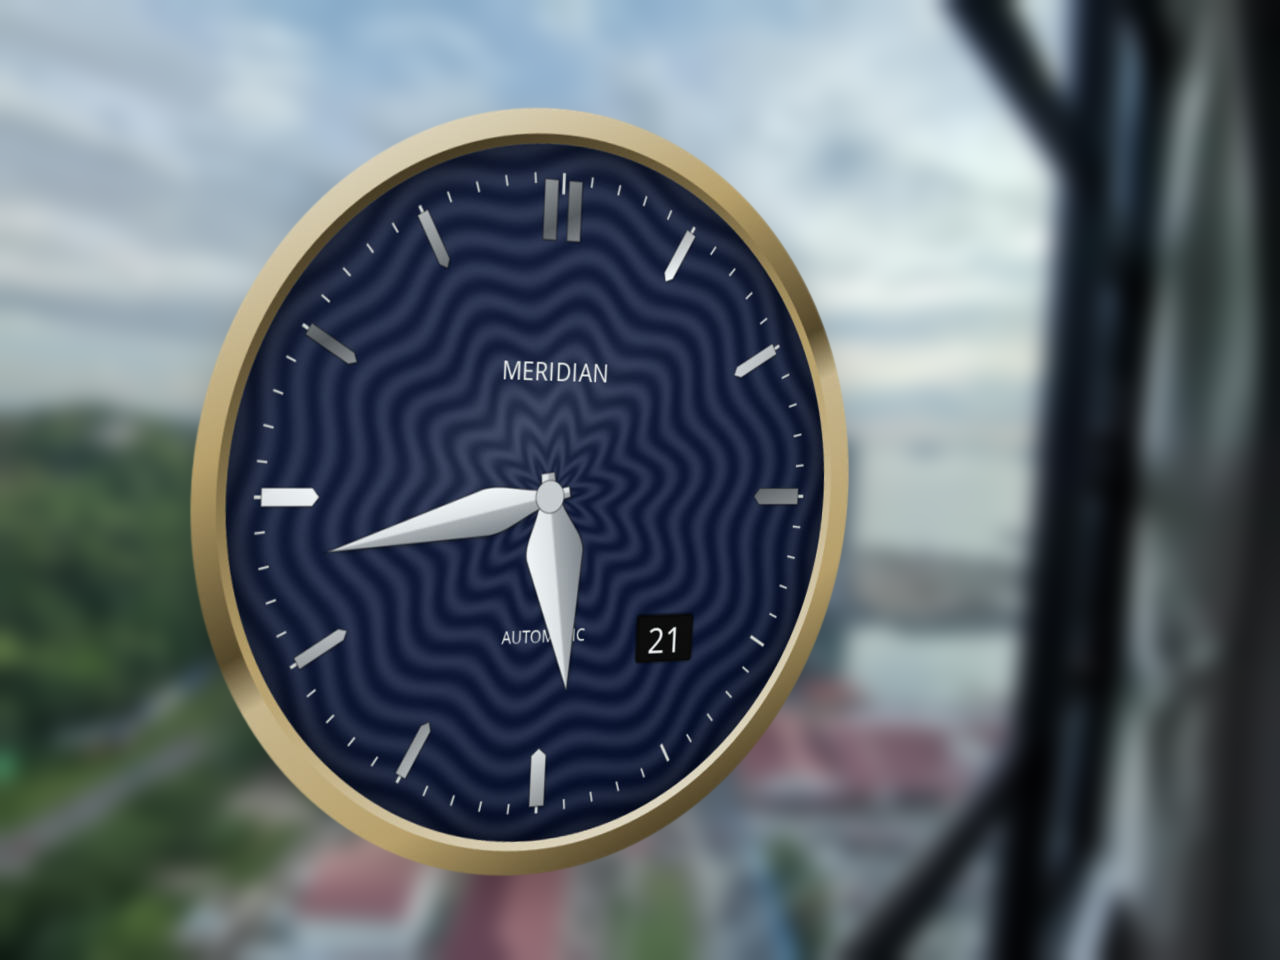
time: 5:43
